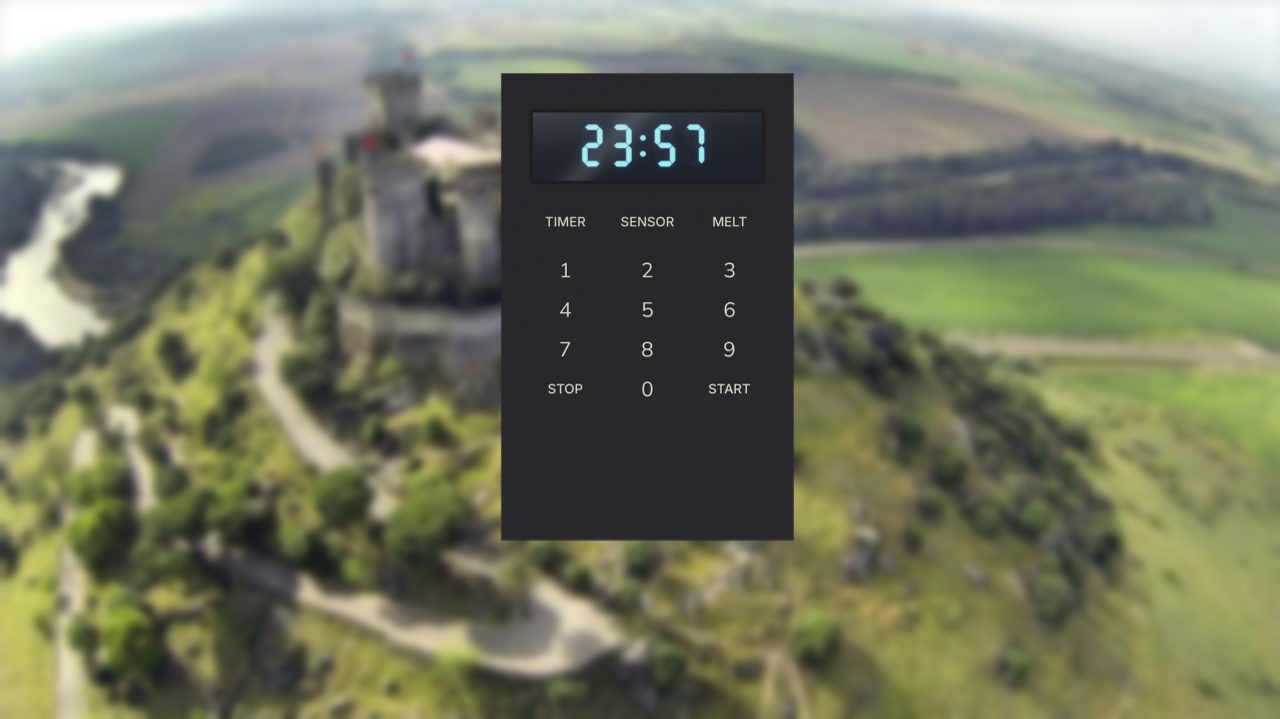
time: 23:57
